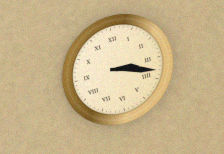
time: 3:18
